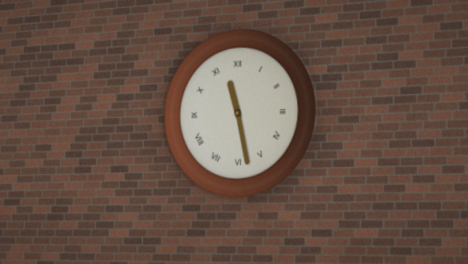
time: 11:28
